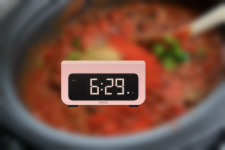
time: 6:29
